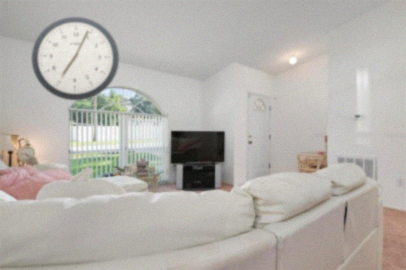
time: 7:04
